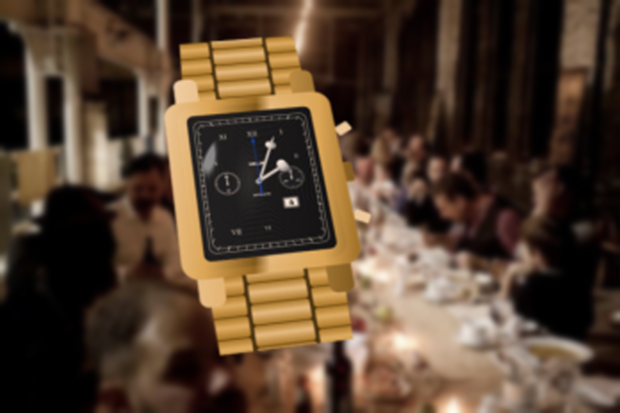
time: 2:04
